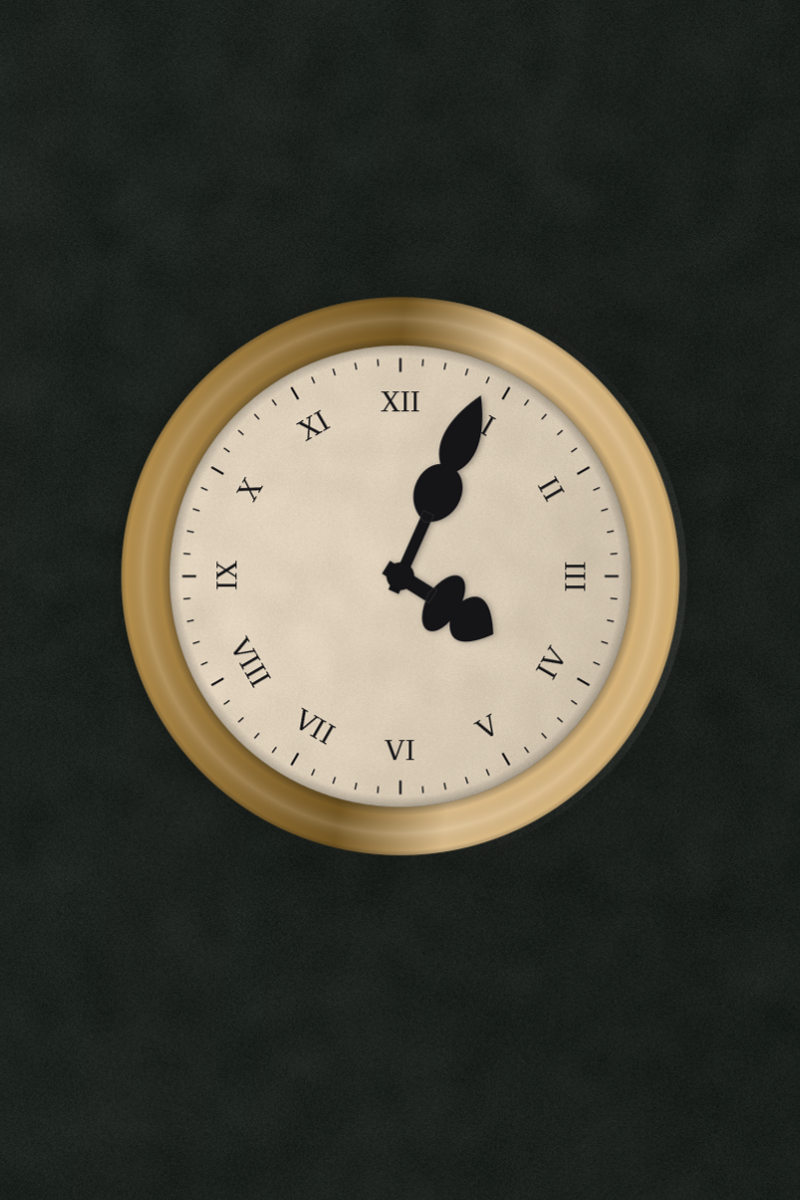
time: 4:04
